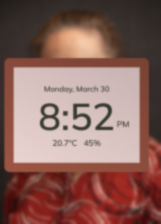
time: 8:52
